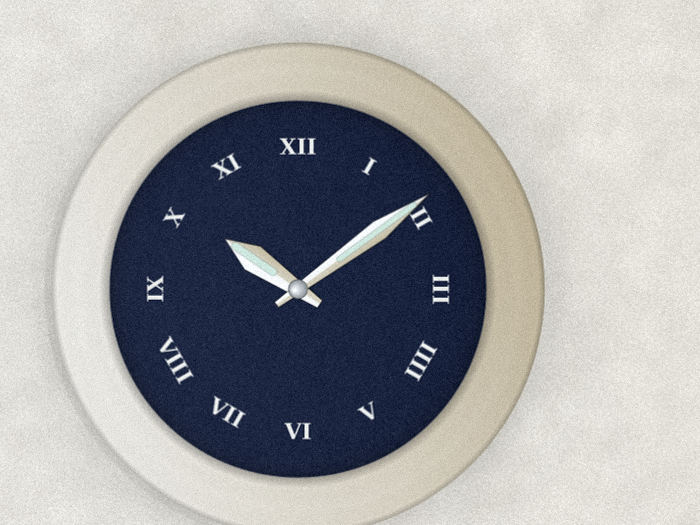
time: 10:09
